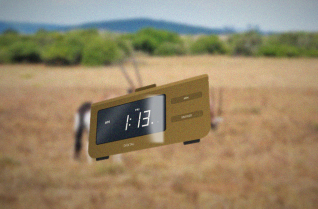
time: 1:13
